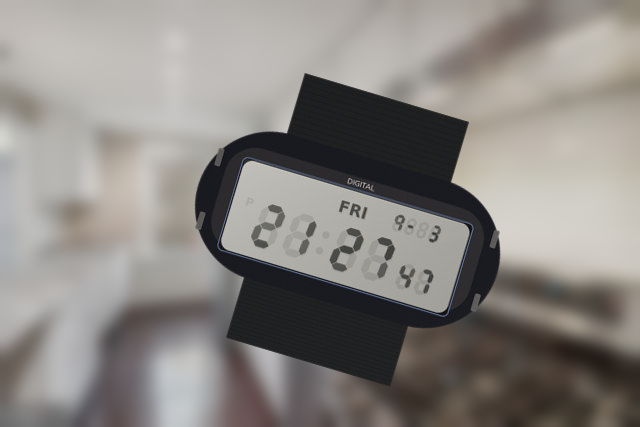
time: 21:27:47
